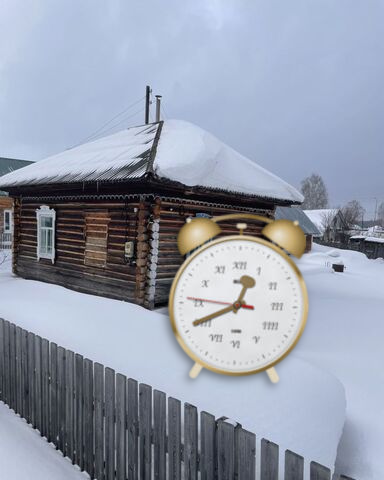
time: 12:40:46
